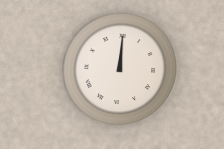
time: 12:00
